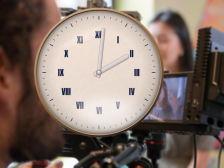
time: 2:01
